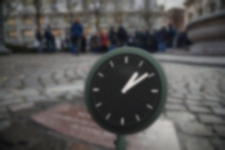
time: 1:09
